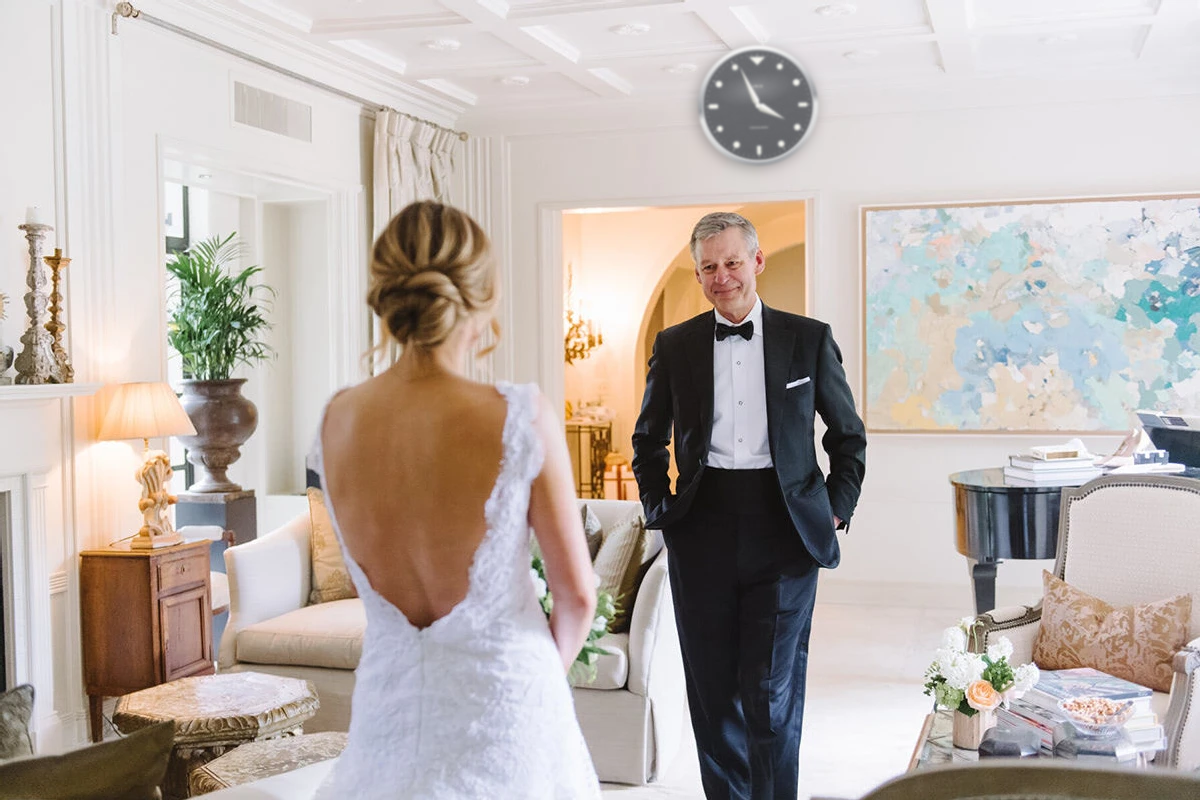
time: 3:56
